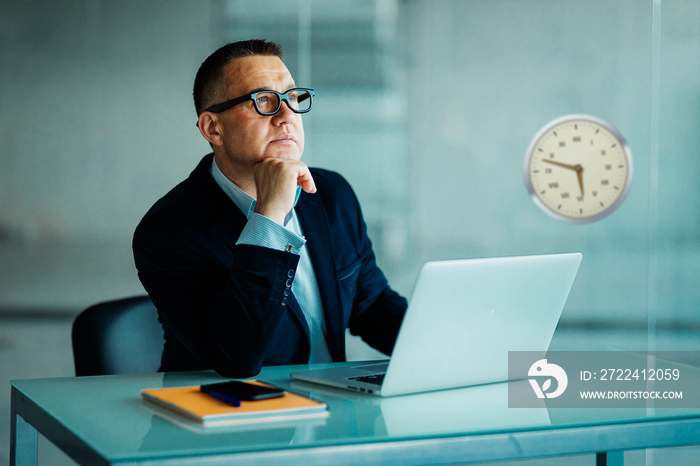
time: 5:48
